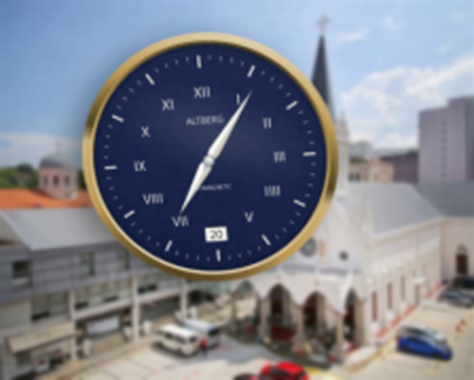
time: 7:06
